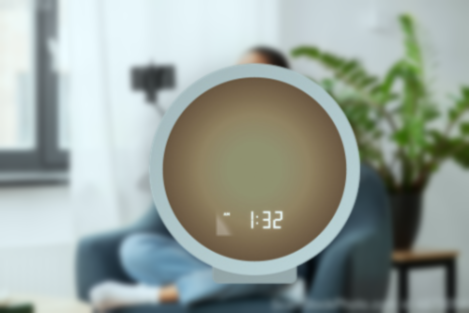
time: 1:32
